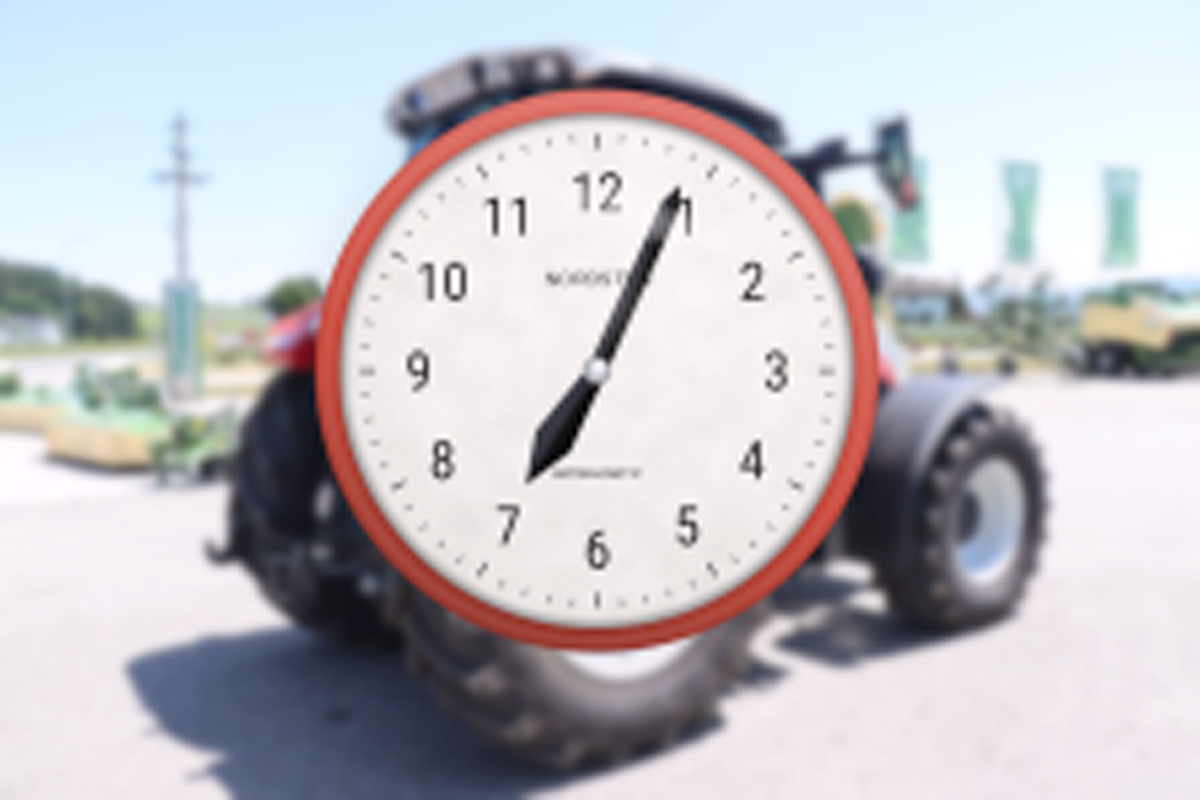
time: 7:04
